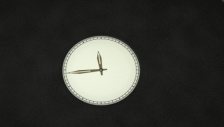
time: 11:44
